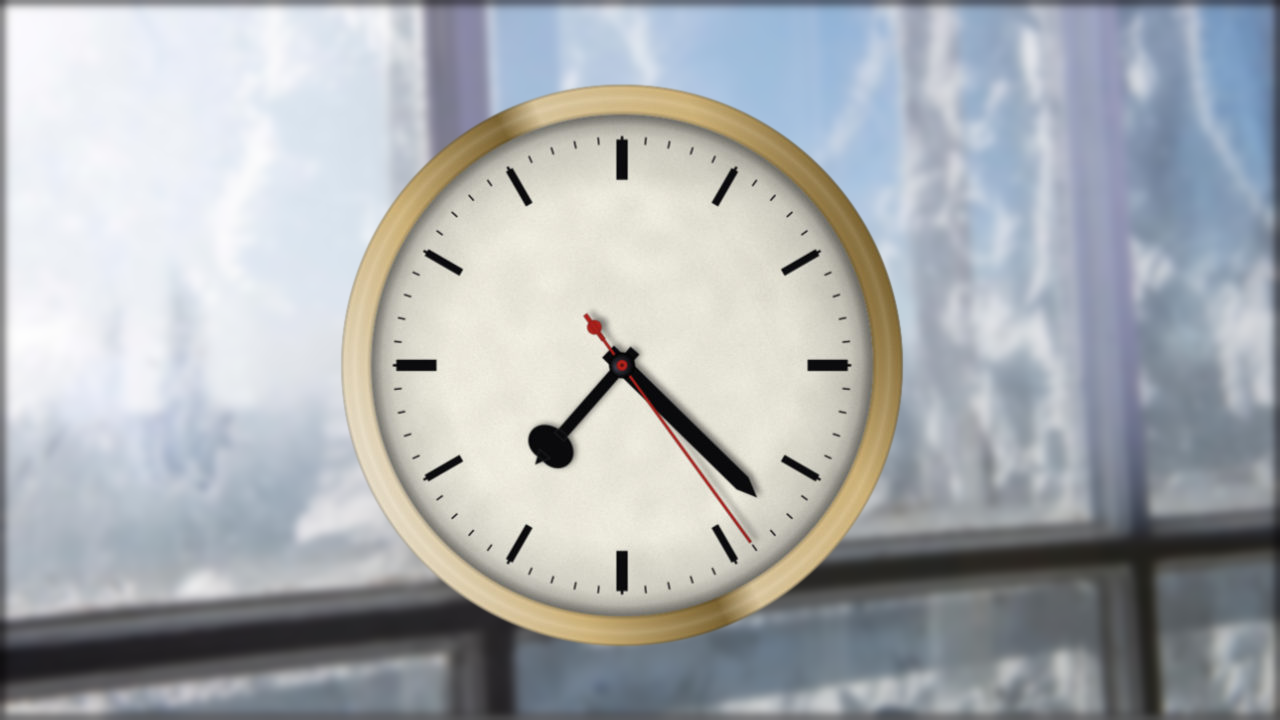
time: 7:22:24
